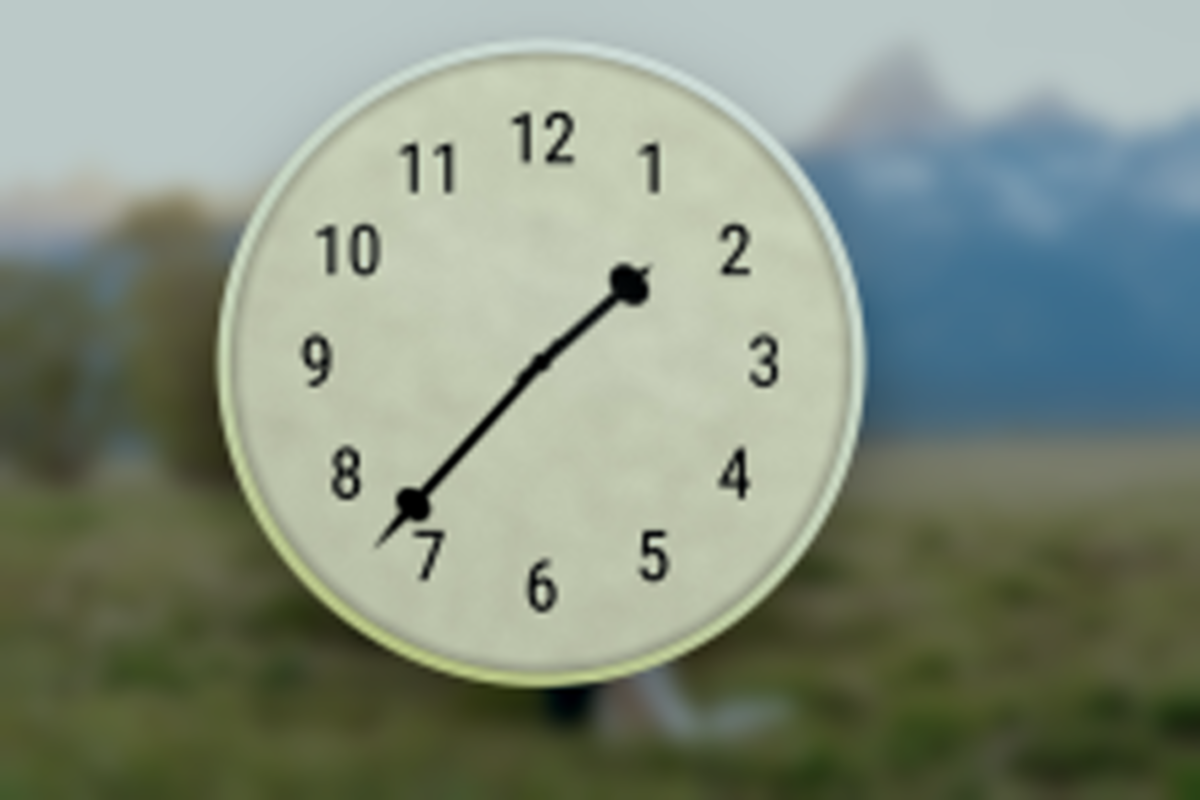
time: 1:37
